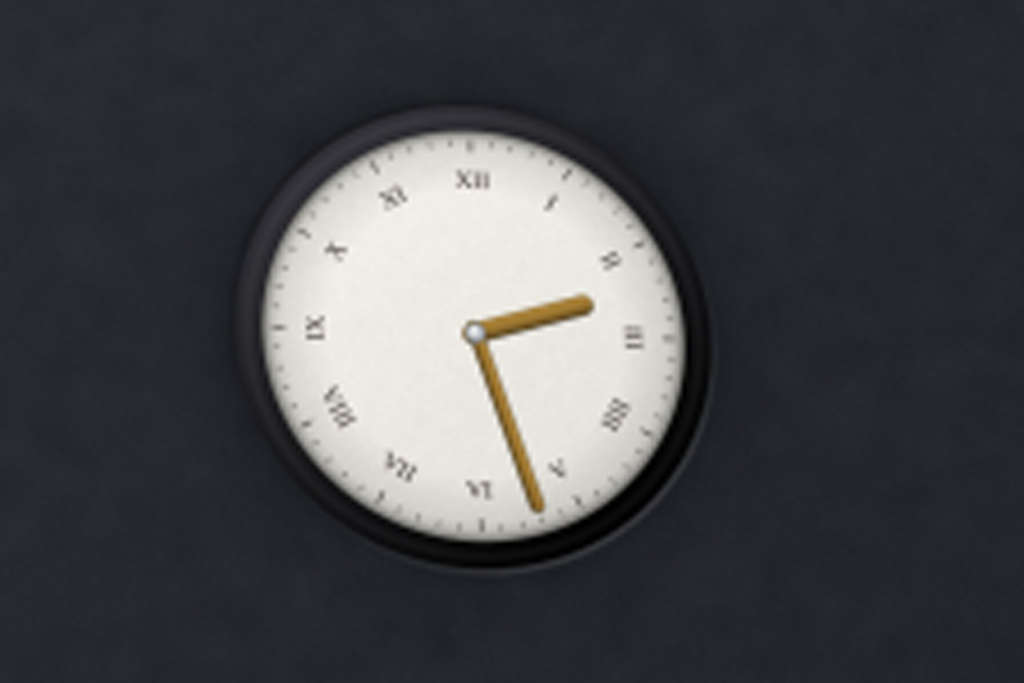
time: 2:27
